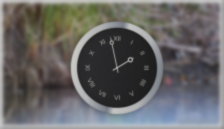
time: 1:58
